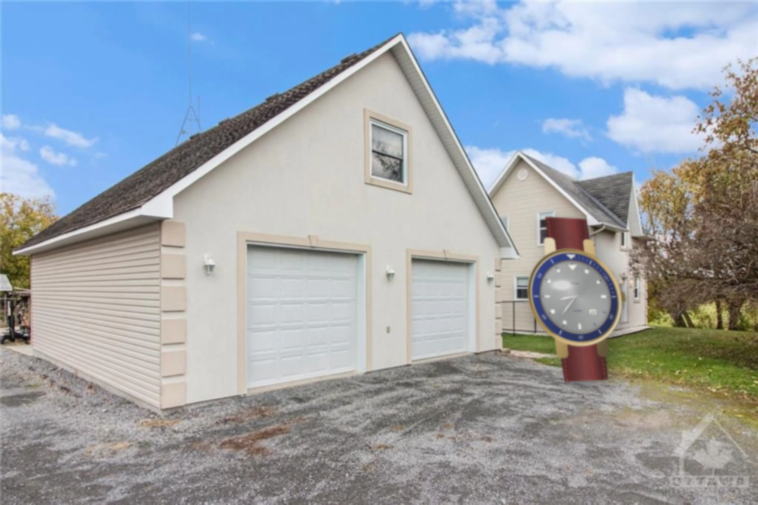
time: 8:37
